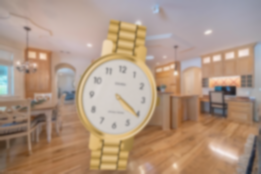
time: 4:21
